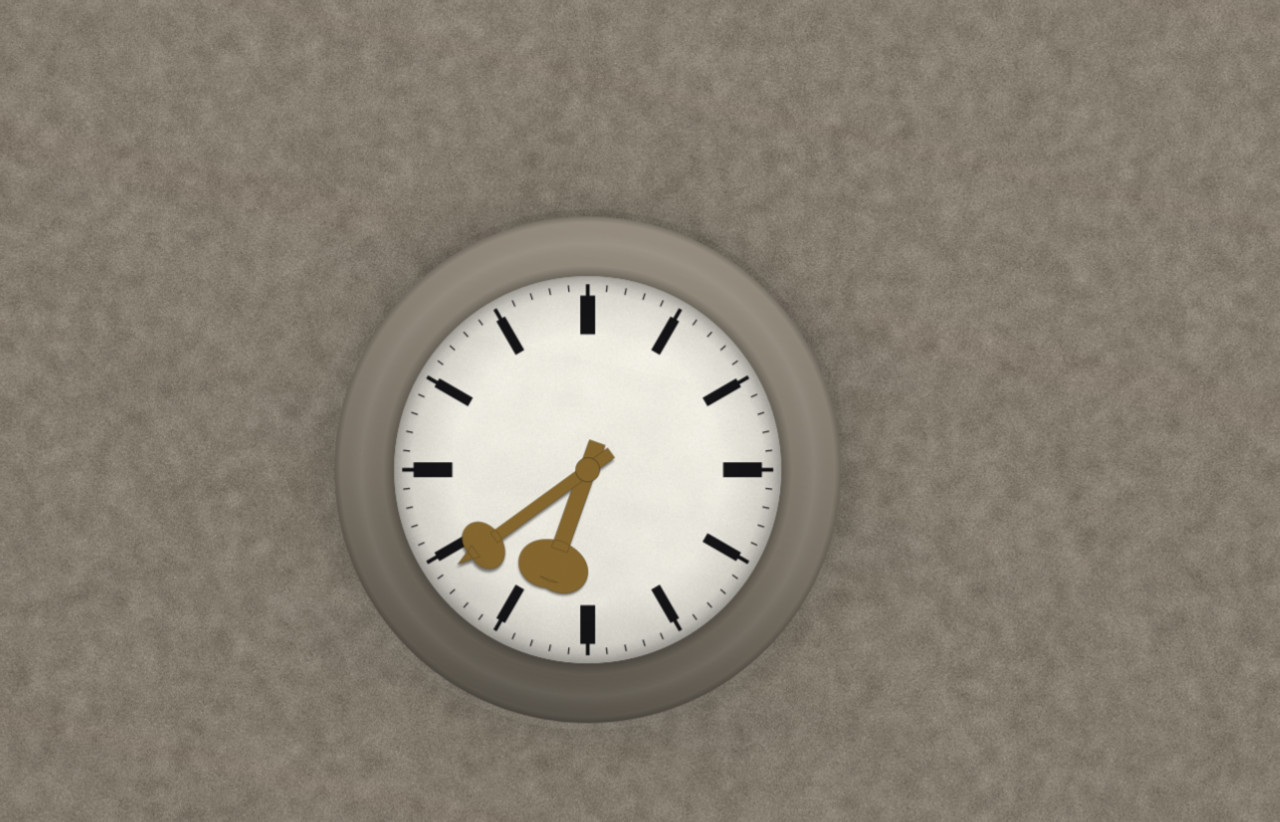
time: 6:39
